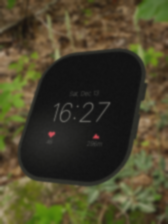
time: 16:27
